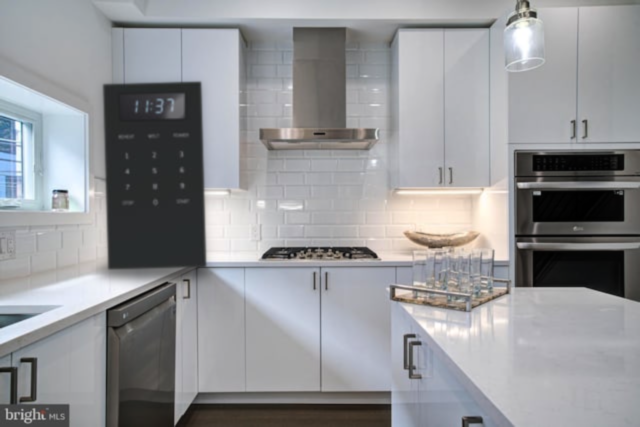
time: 11:37
